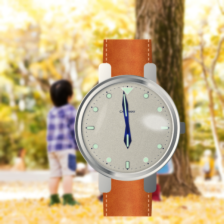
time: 5:59
